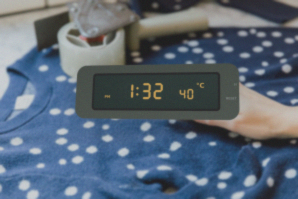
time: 1:32
